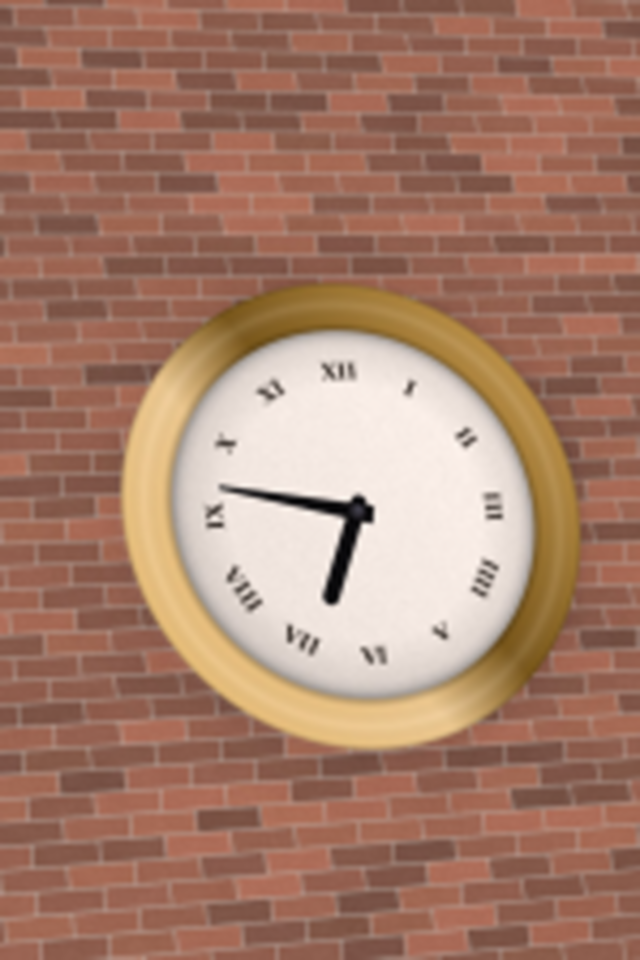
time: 6:47
